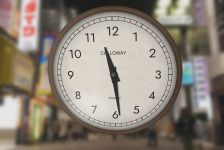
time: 11:29
